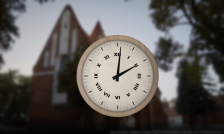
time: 2:01
